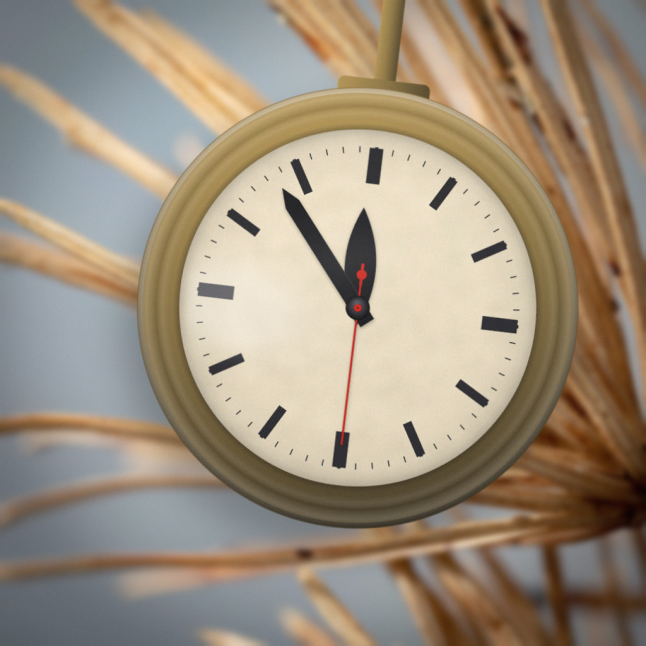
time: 11:53:30
